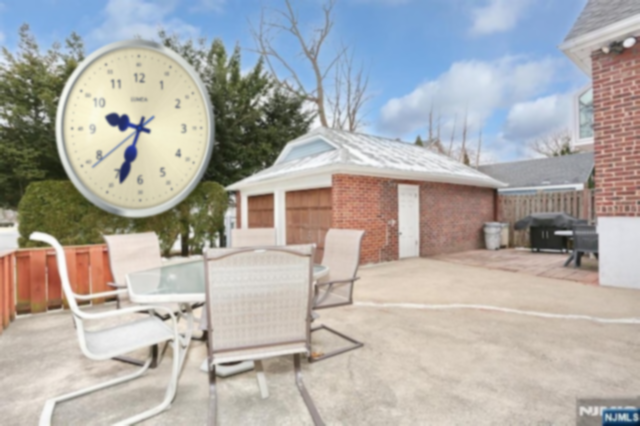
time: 9:33:39
